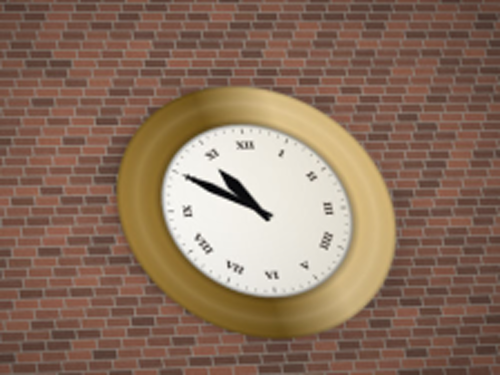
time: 10:50
